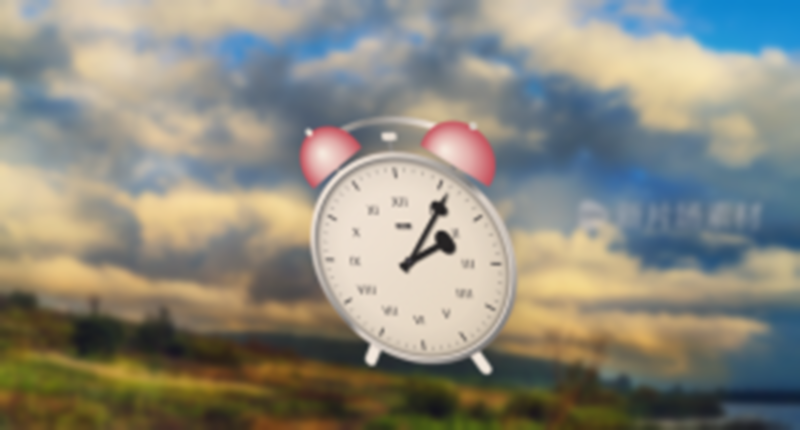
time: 2:06
